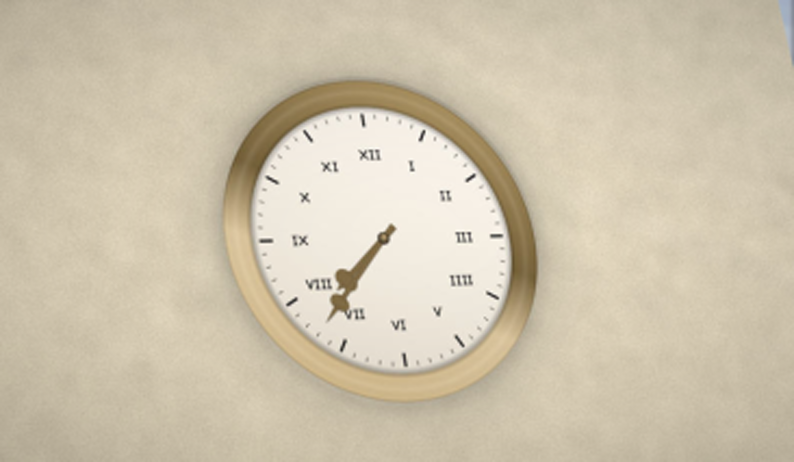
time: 7:37
